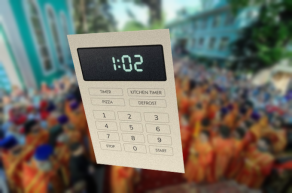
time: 1:02
